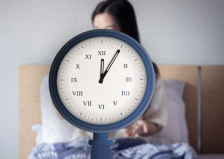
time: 12:05
